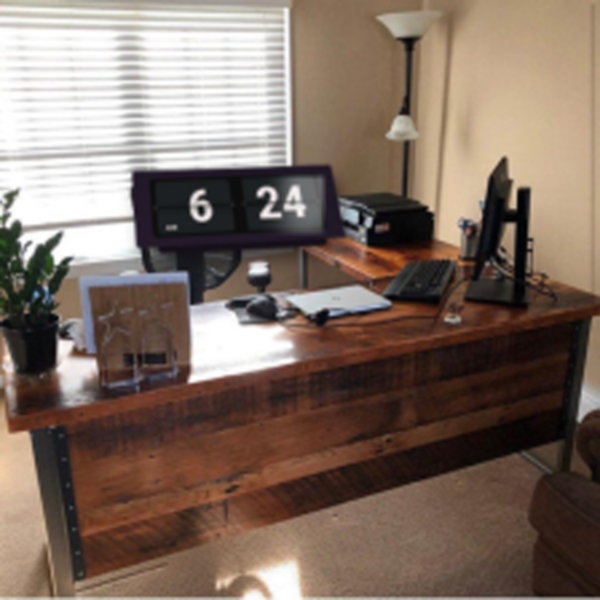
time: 6:24
